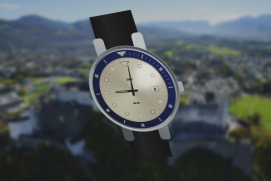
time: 9:01
